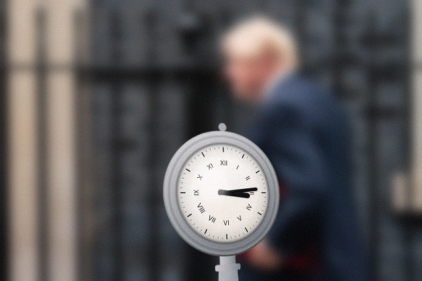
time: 3:14
